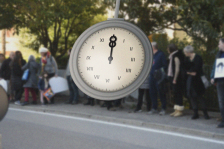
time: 12:00
